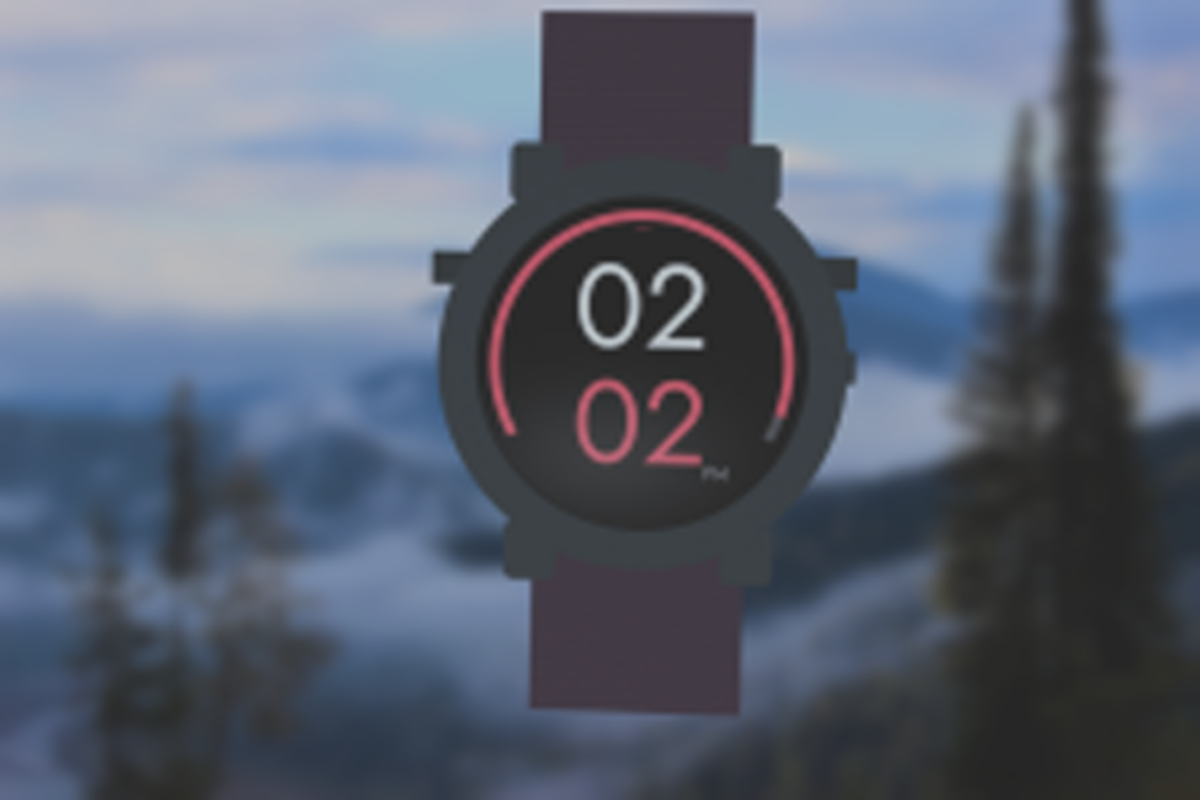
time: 2:02
